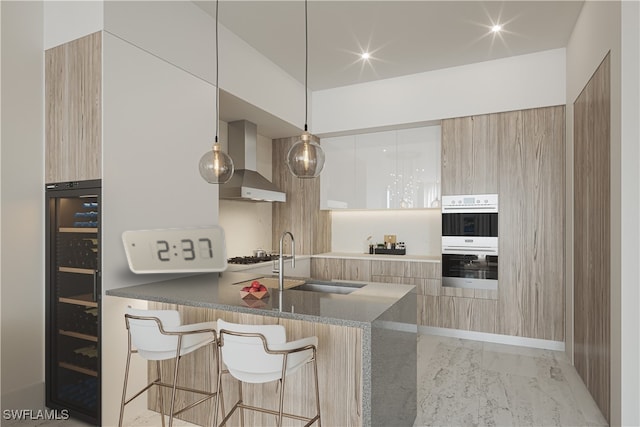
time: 2:37
